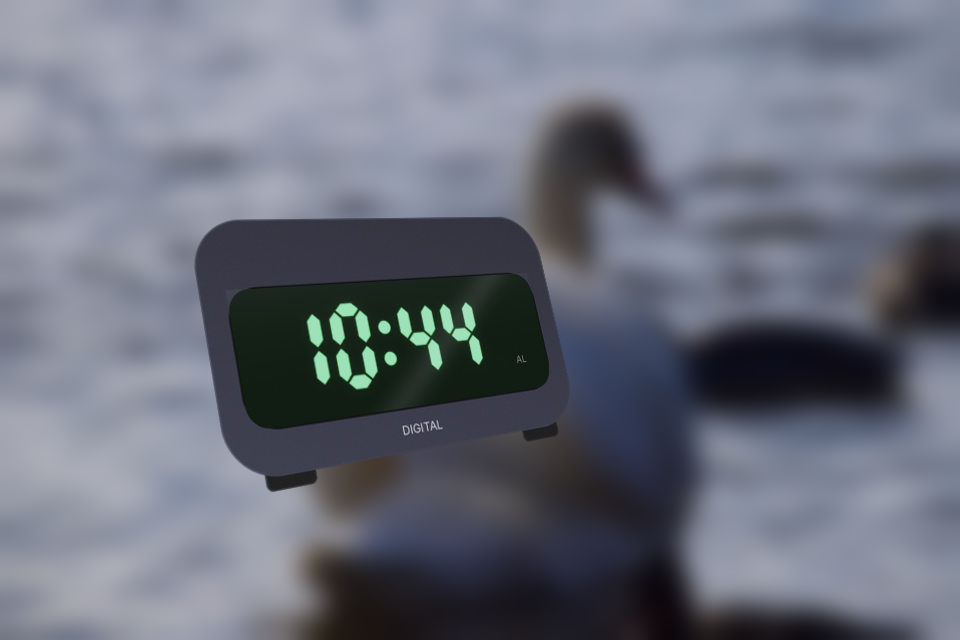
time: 10:44
